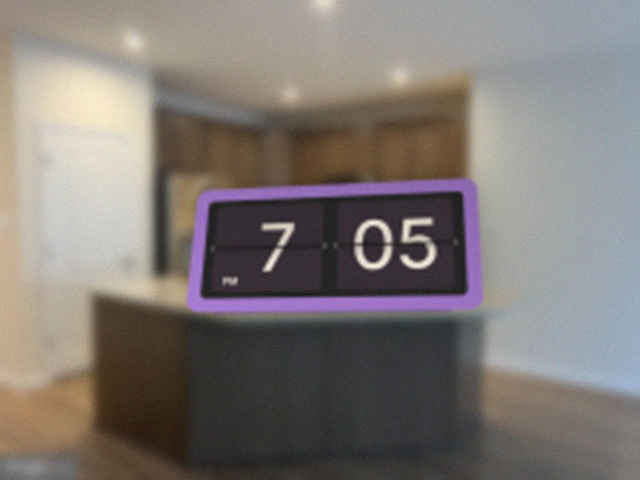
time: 7:05
